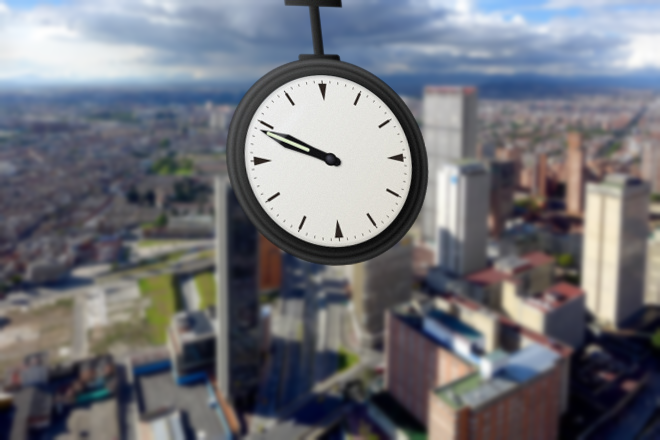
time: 9:49
